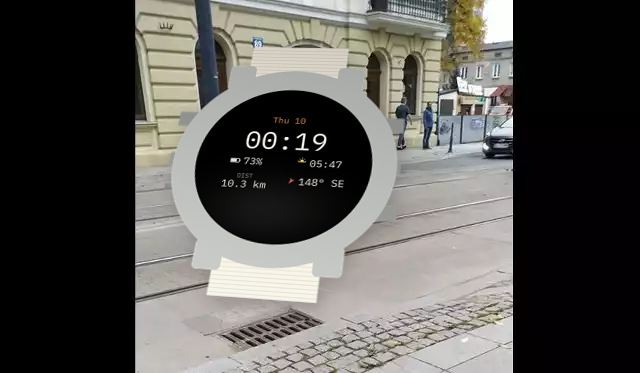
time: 0:19
